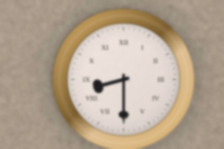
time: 8:30
